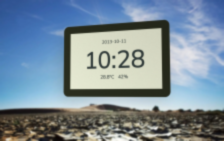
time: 10:28
